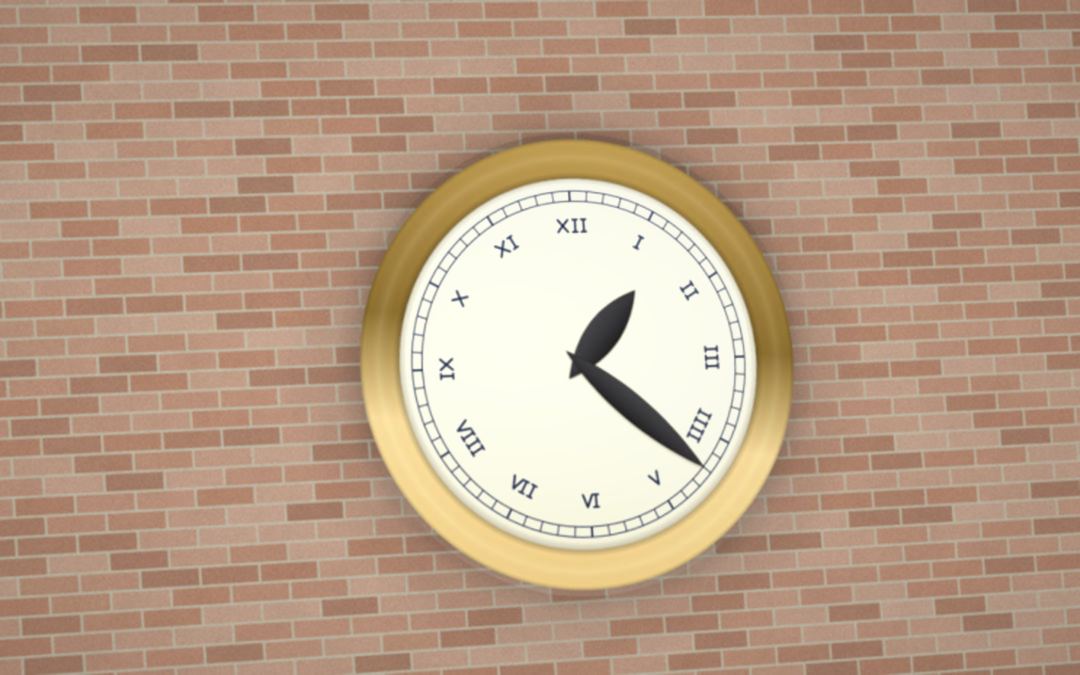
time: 1:22
